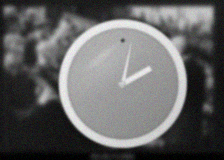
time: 2:02
